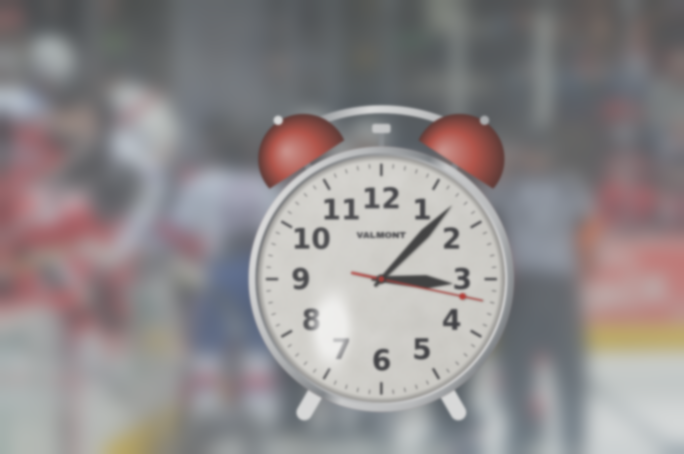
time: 3:07:17
